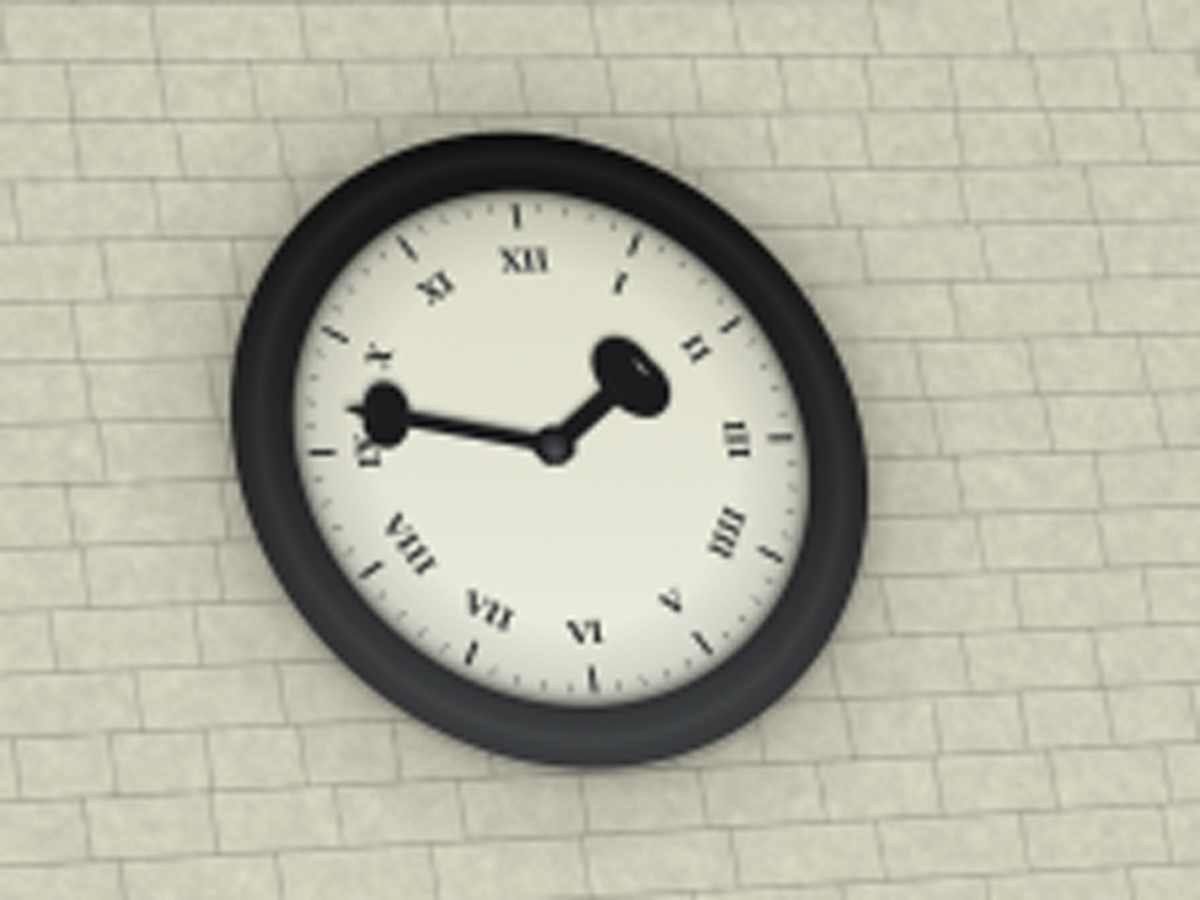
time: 1:47
